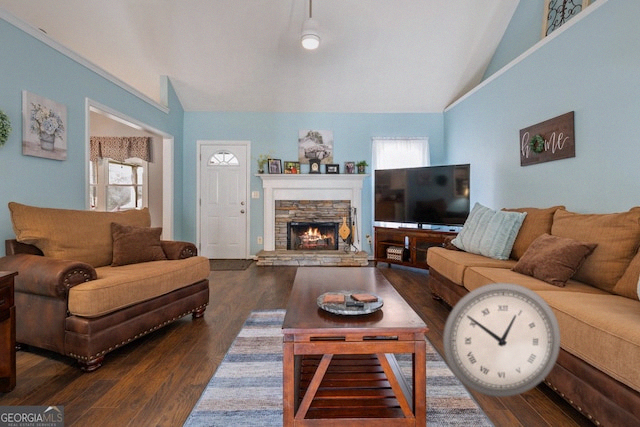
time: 12:51
